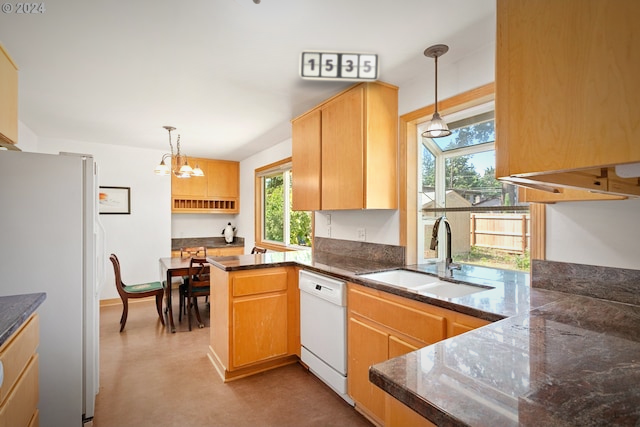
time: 15:35
